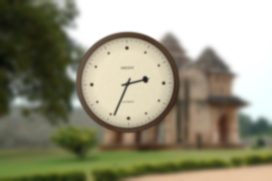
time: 2:34
